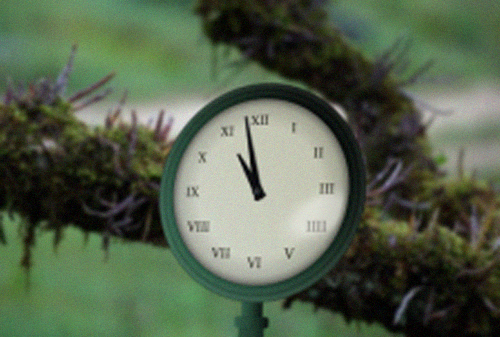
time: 10:58
